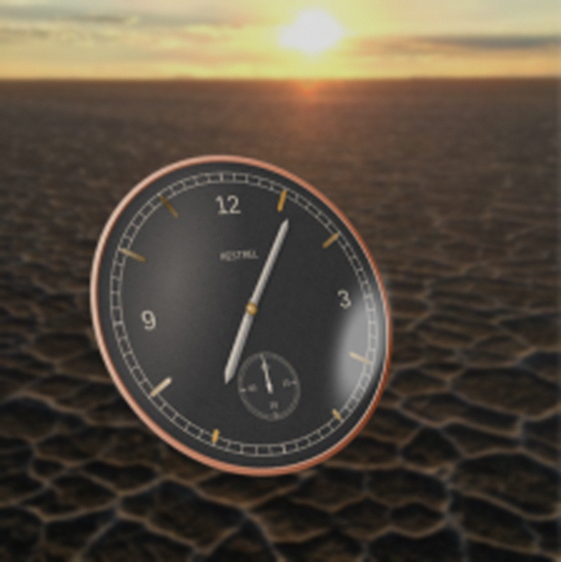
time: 7:06
